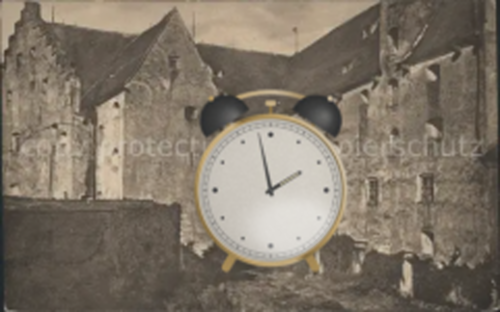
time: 1:58
